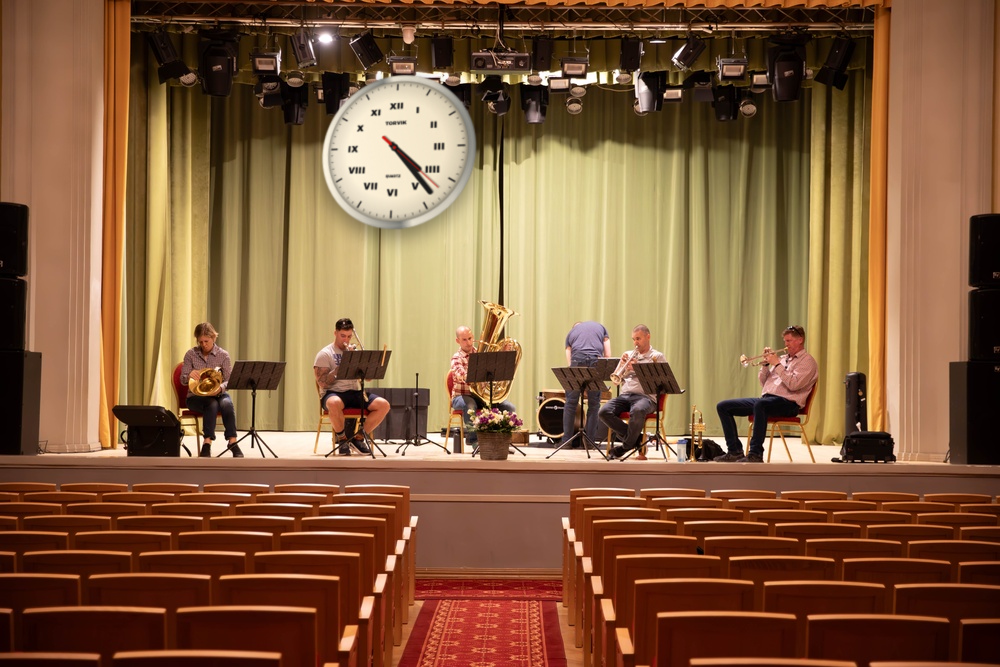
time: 4:23:22
